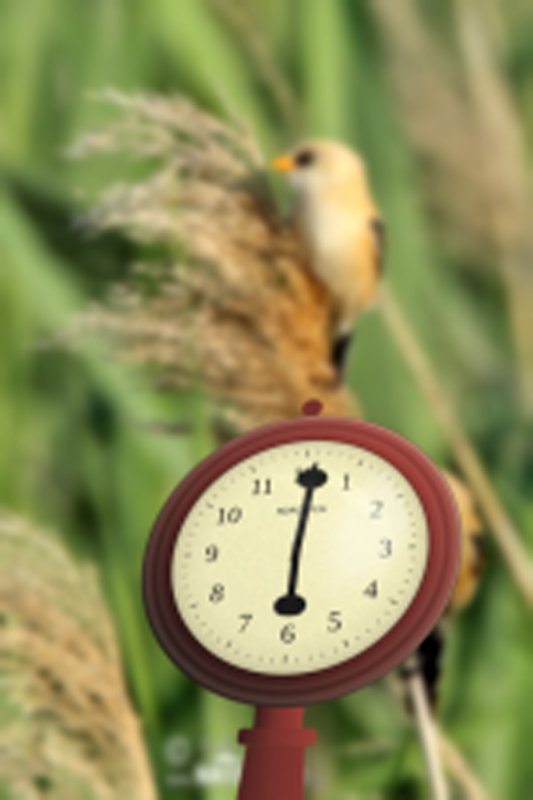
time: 6:01
